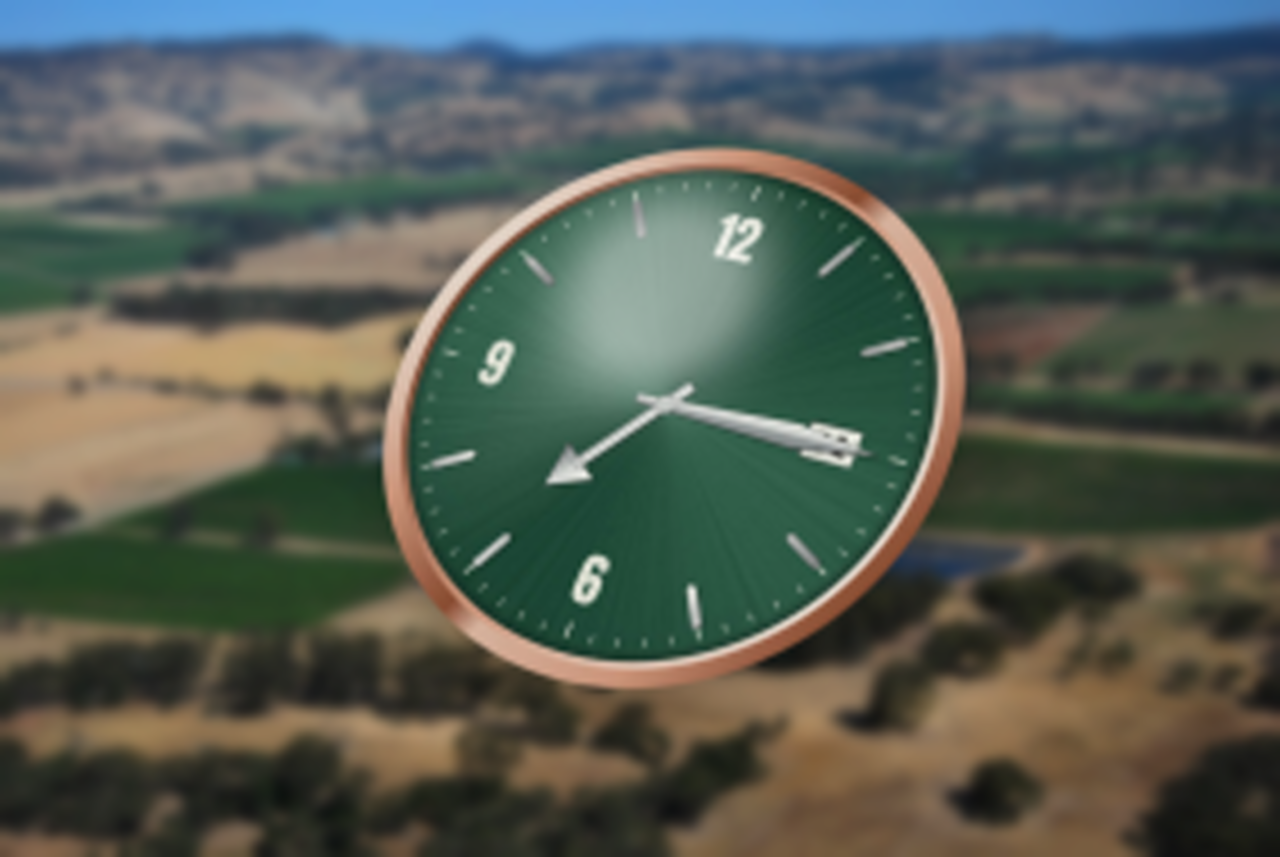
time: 7:15
